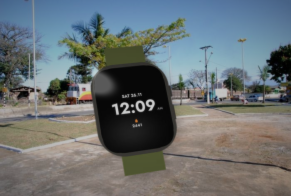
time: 12:09
